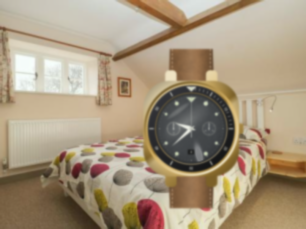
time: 9:38
